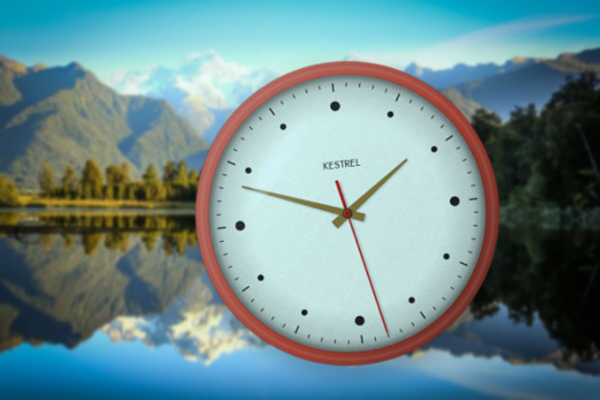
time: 1:48:28
